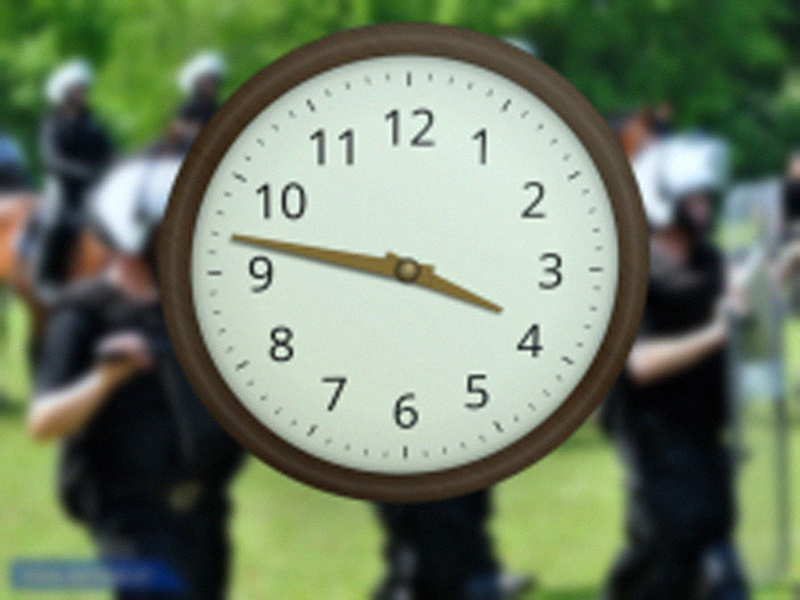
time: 3:47
